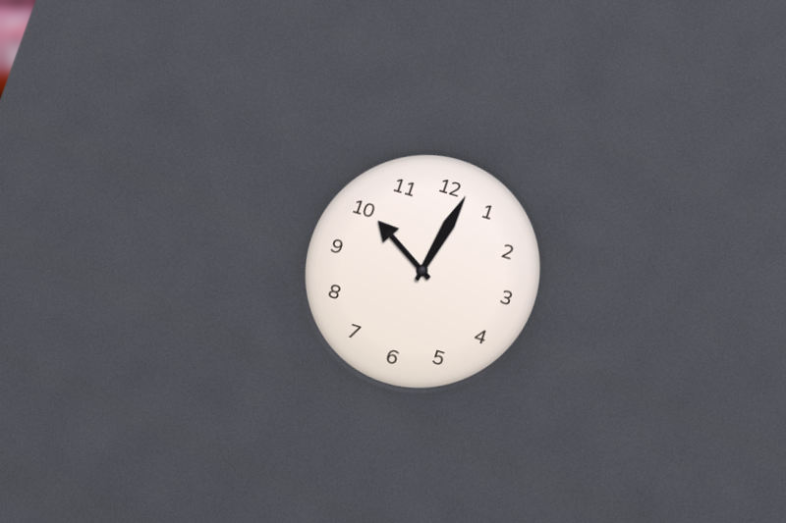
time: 10:02
